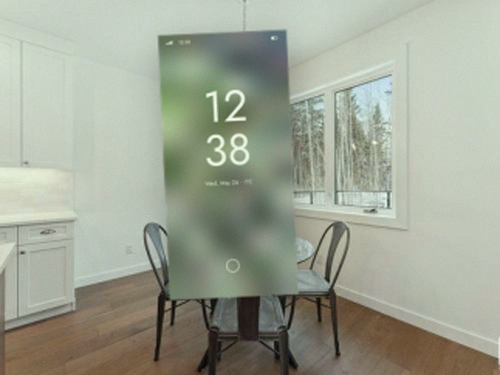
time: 12:38
